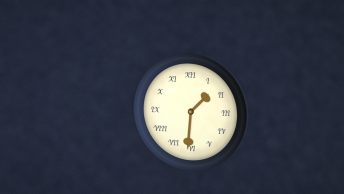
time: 1:31
